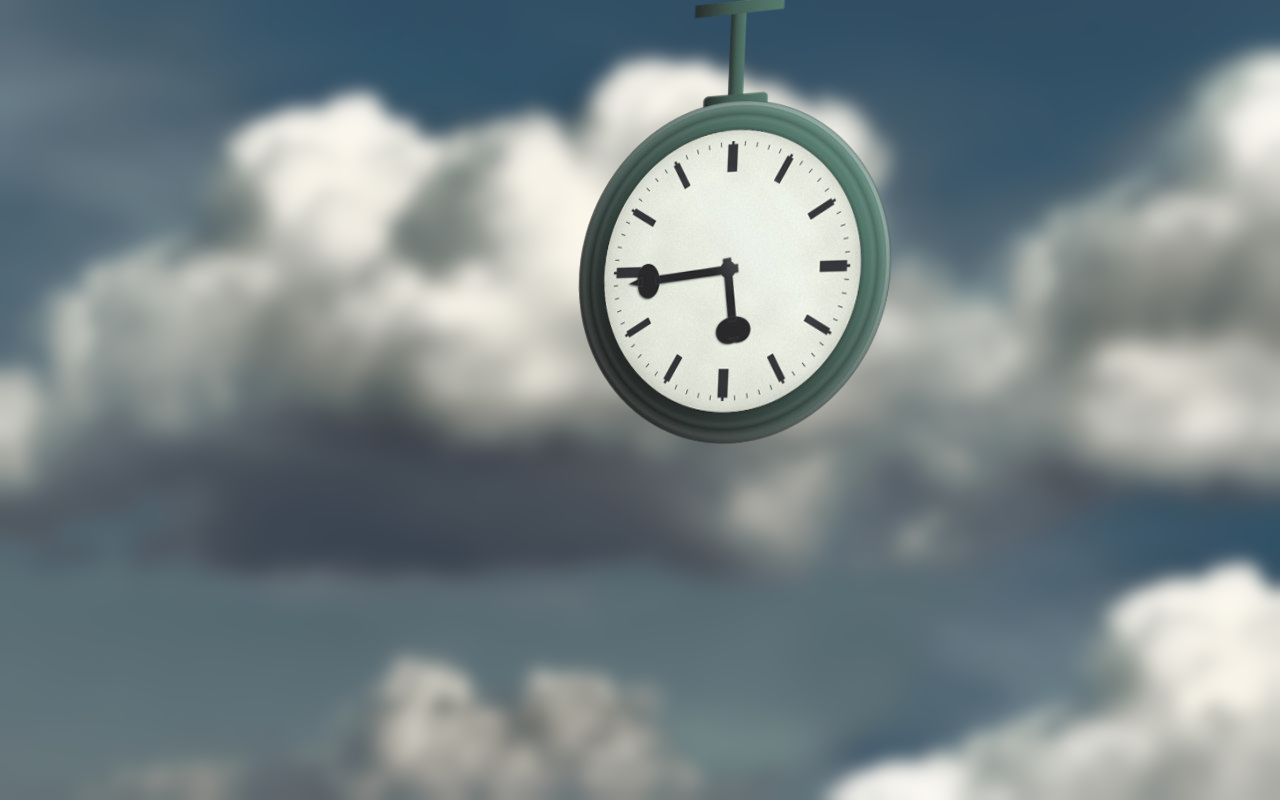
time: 5:44
